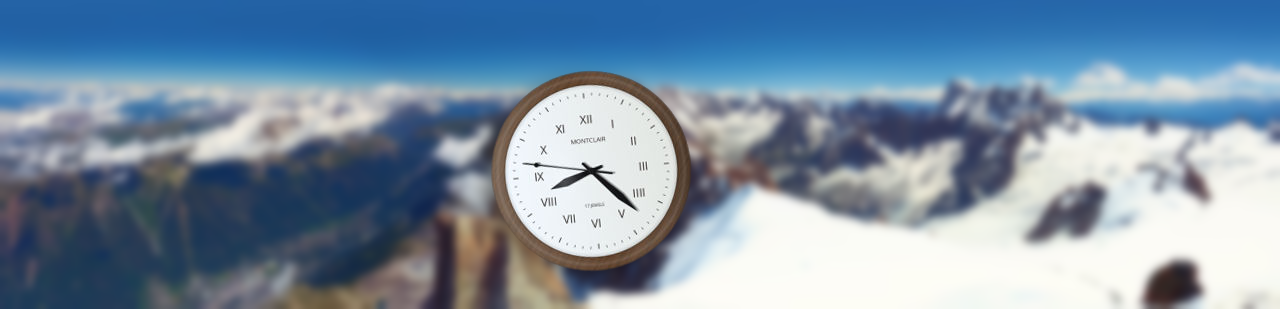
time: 8:22:47
